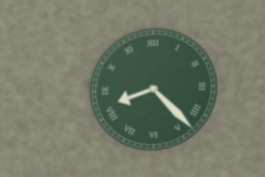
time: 8:23
